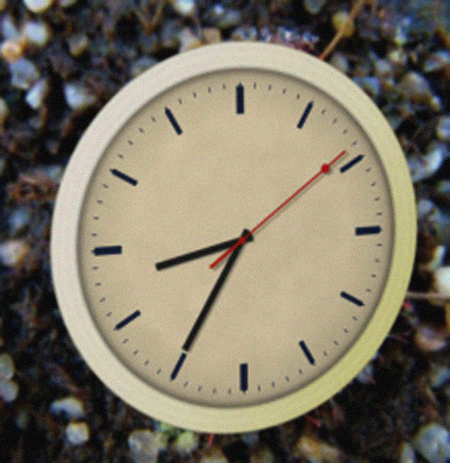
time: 8:35:09
